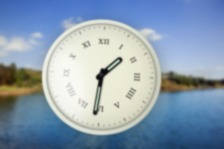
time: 1:31
